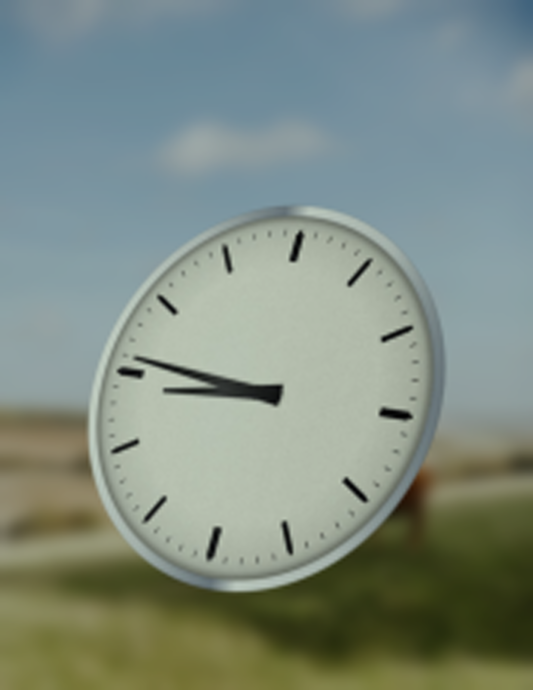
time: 8:46
